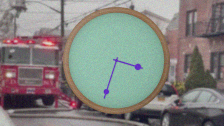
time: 3:33
